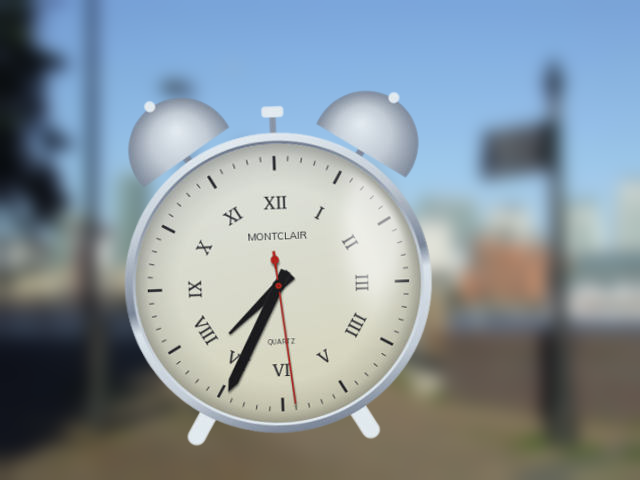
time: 7:34:29
